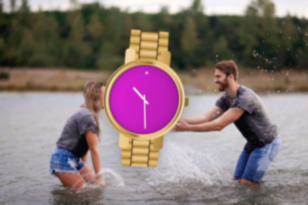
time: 10:29
